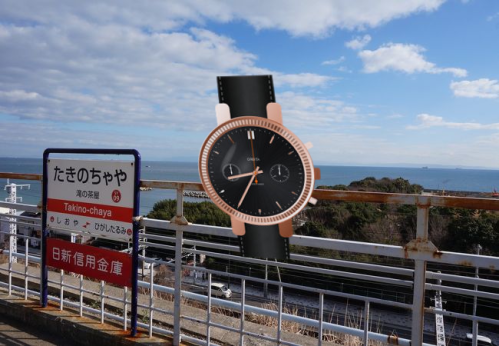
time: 8:35
